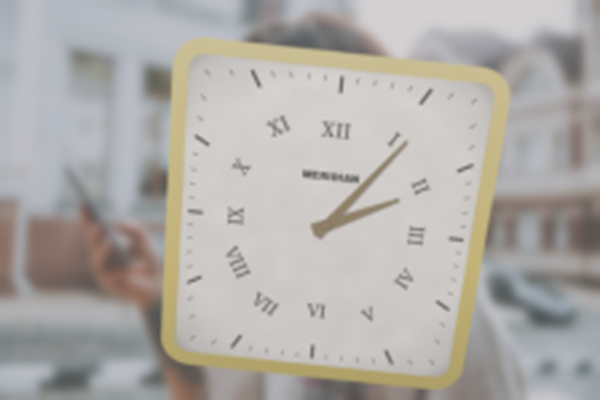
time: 2:06
